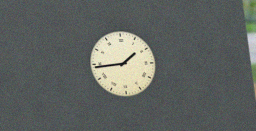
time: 1:44
